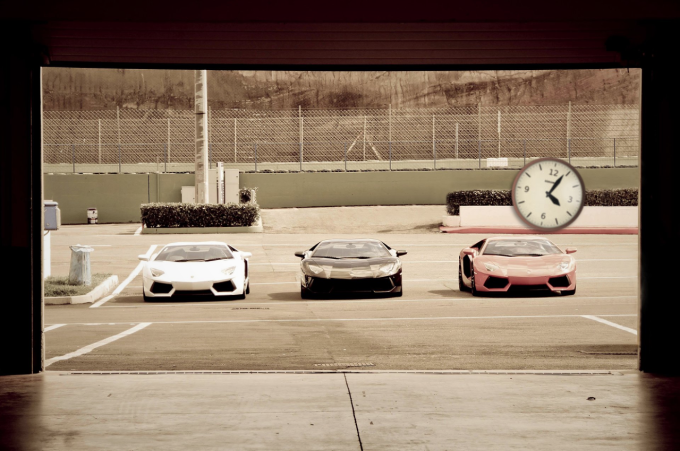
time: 4:04
